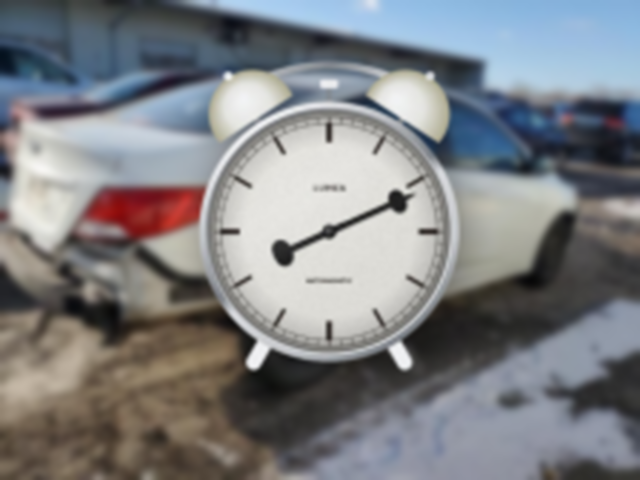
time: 8:11
